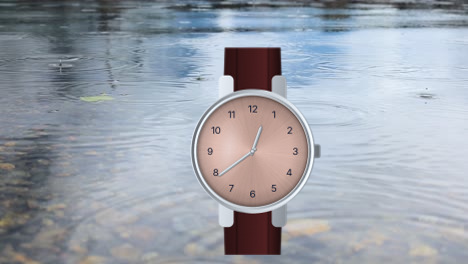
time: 12:39
